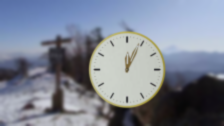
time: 12:04
